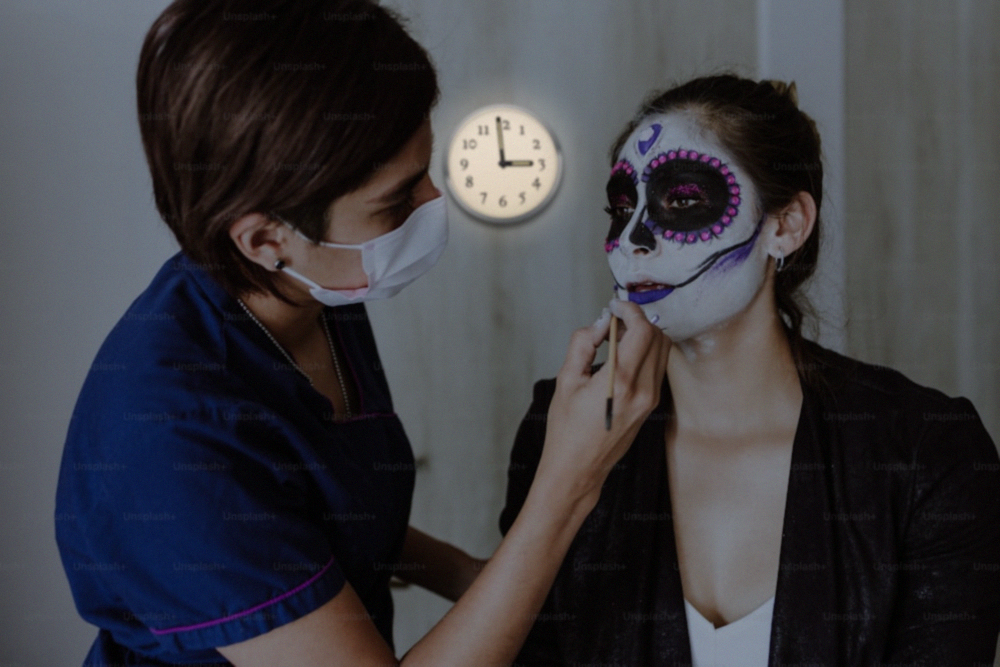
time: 2:59
